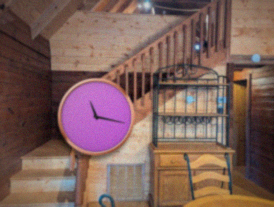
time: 11:17
